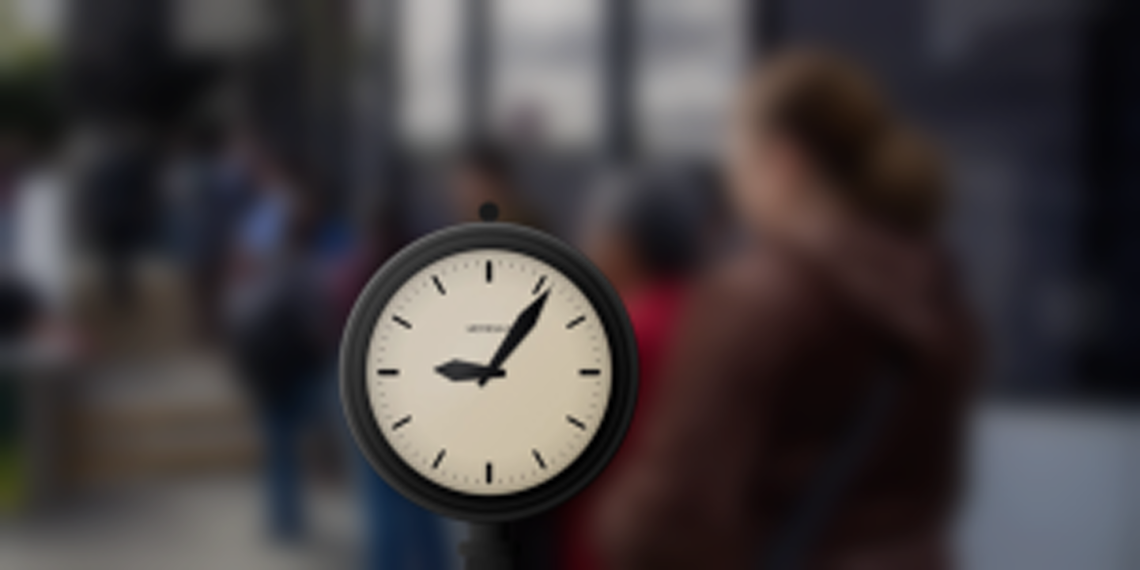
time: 9:06
